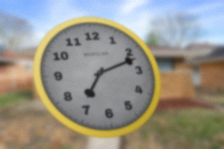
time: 7:12
